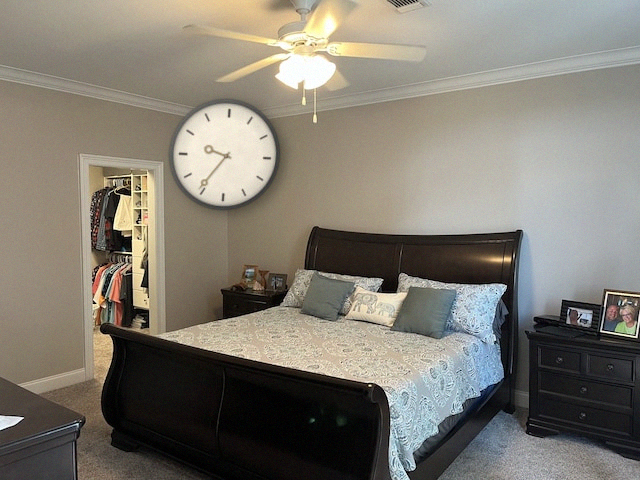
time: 9:36
